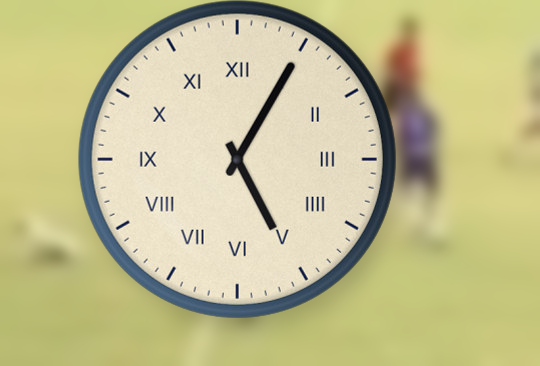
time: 5:05
